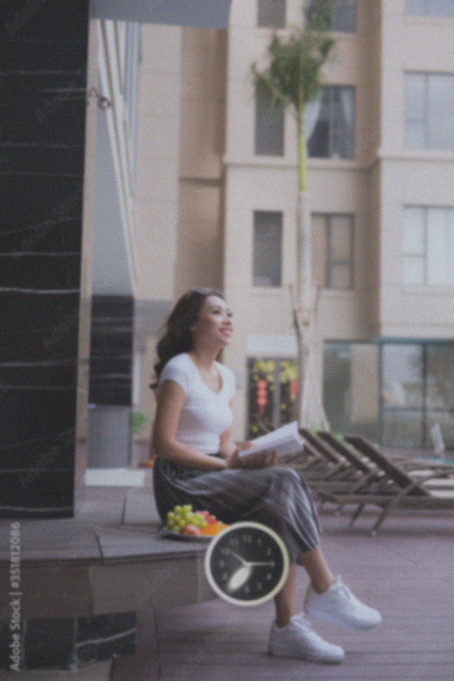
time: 10:15
